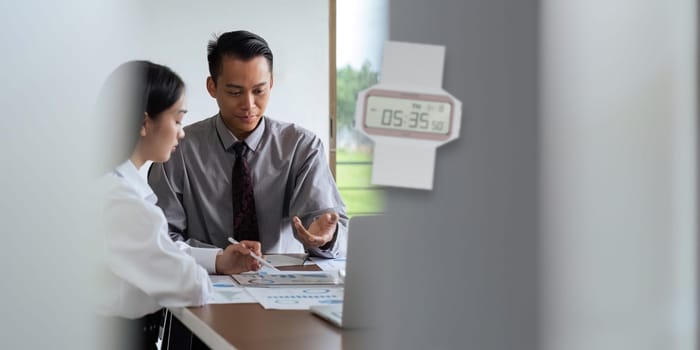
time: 5:35
